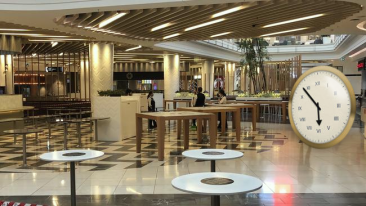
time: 5:53
